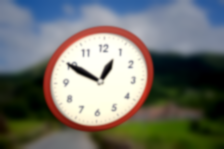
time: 12:50
